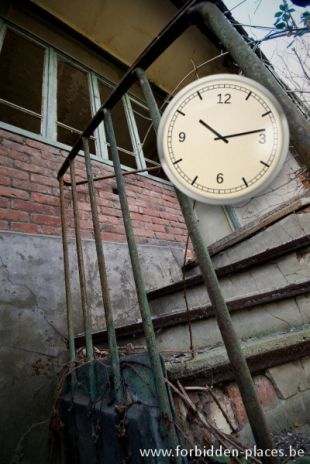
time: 10:13
